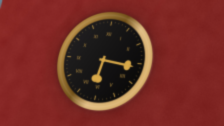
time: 6:16
